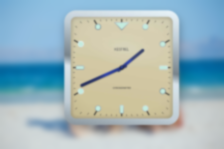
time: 1:41
